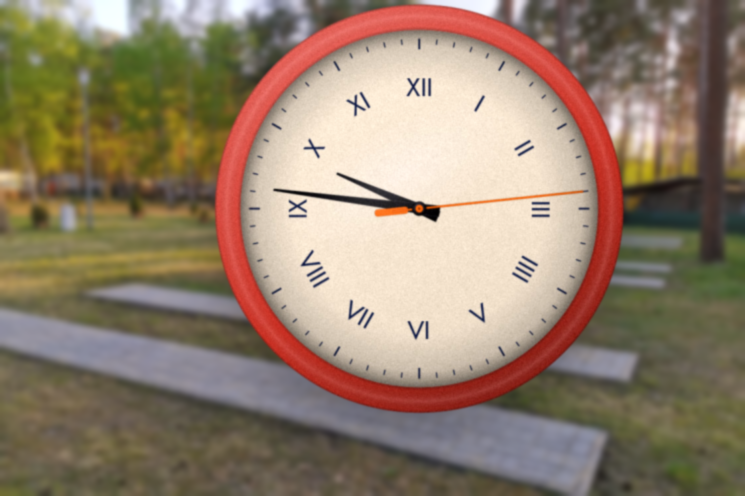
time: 9:46:14
